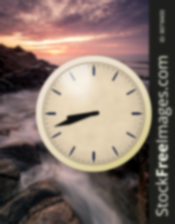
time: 8:42
